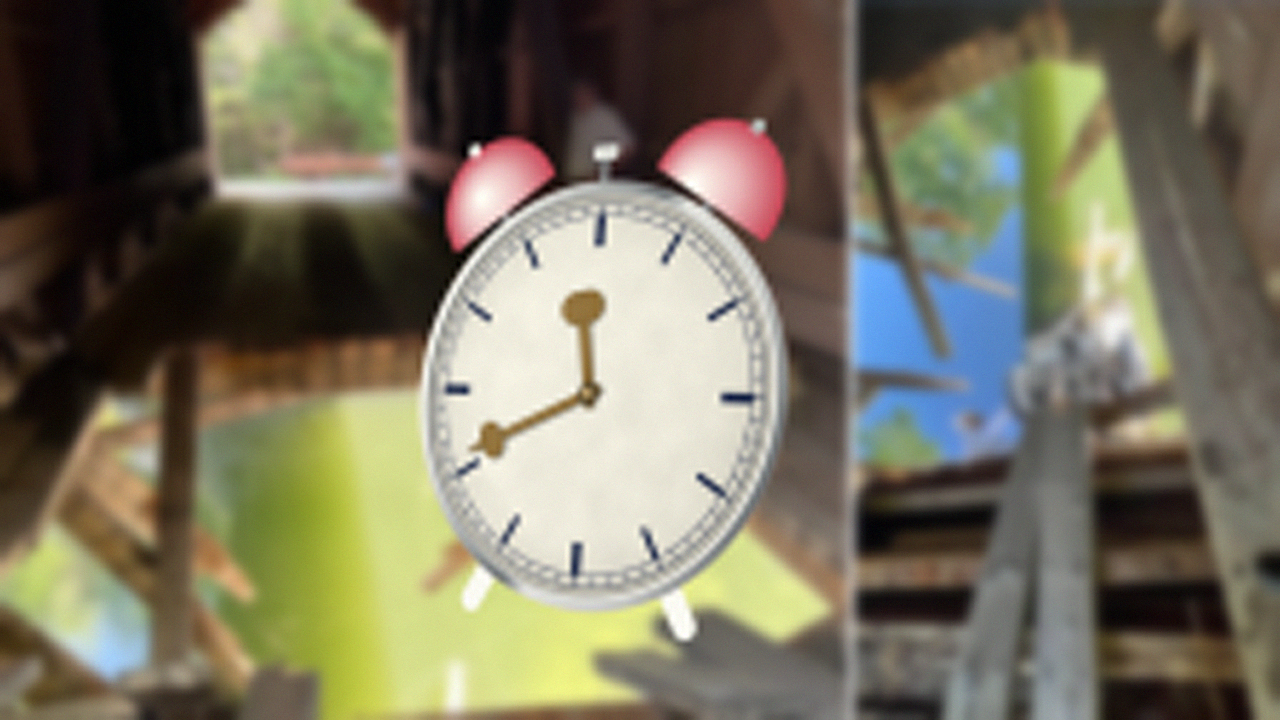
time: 11:41
